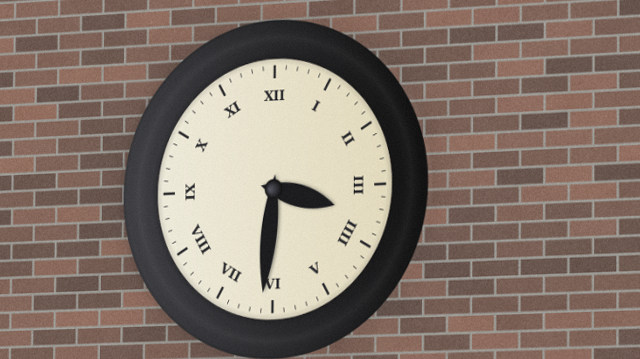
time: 3:31
